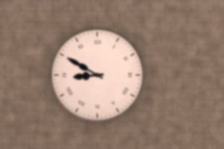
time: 8:50
